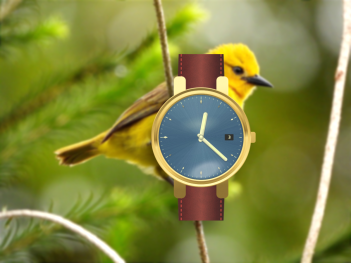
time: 12:22
